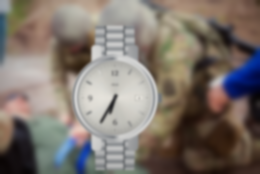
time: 6:35
